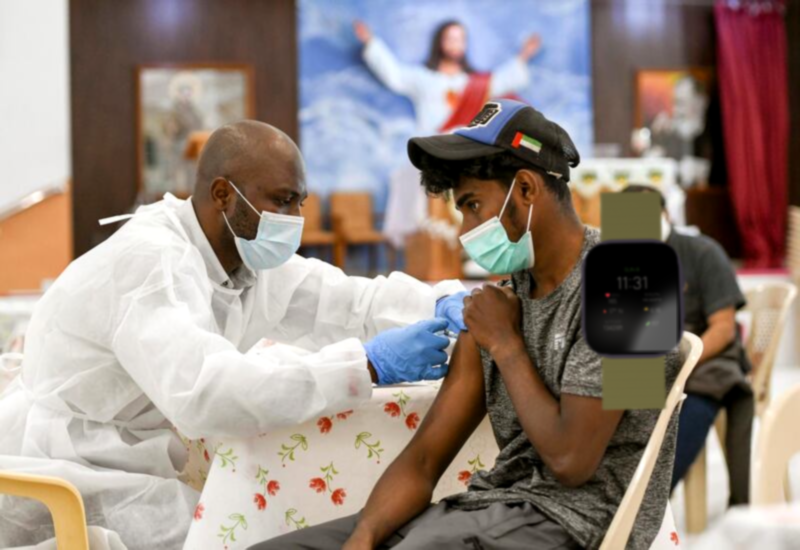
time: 11:31
